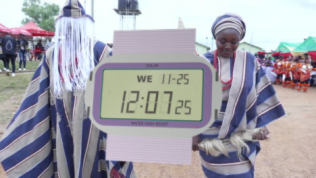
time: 12:07:25
